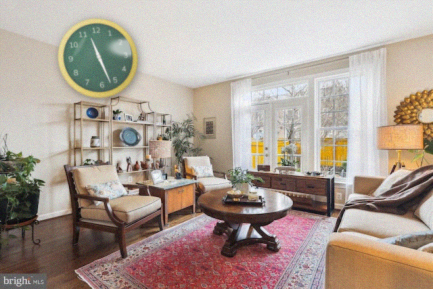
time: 11:27
